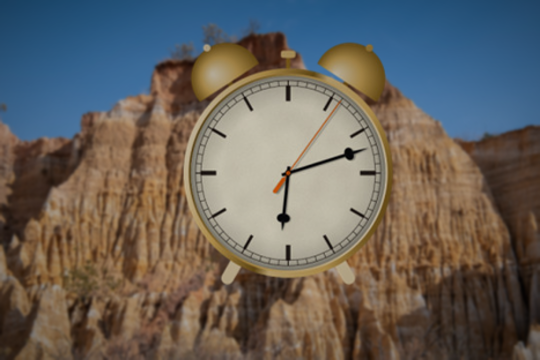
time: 6:12:06
